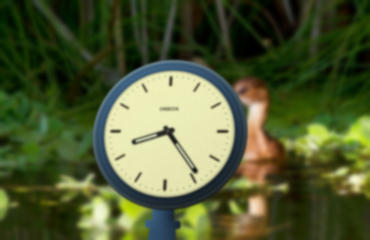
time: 8:24
